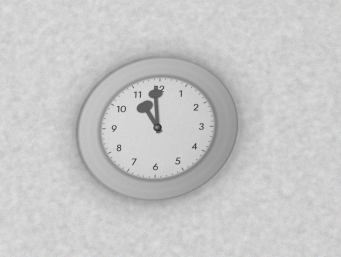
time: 10:59
